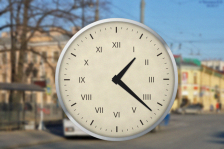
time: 1:22
